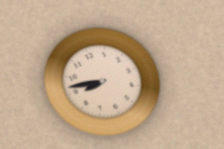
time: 8:47
